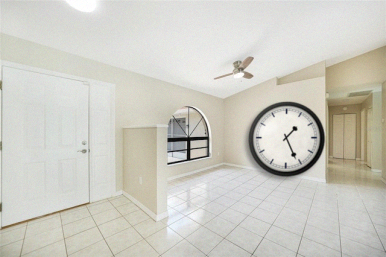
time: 1:26
